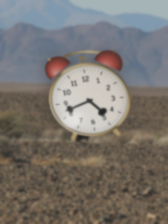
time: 4:42
